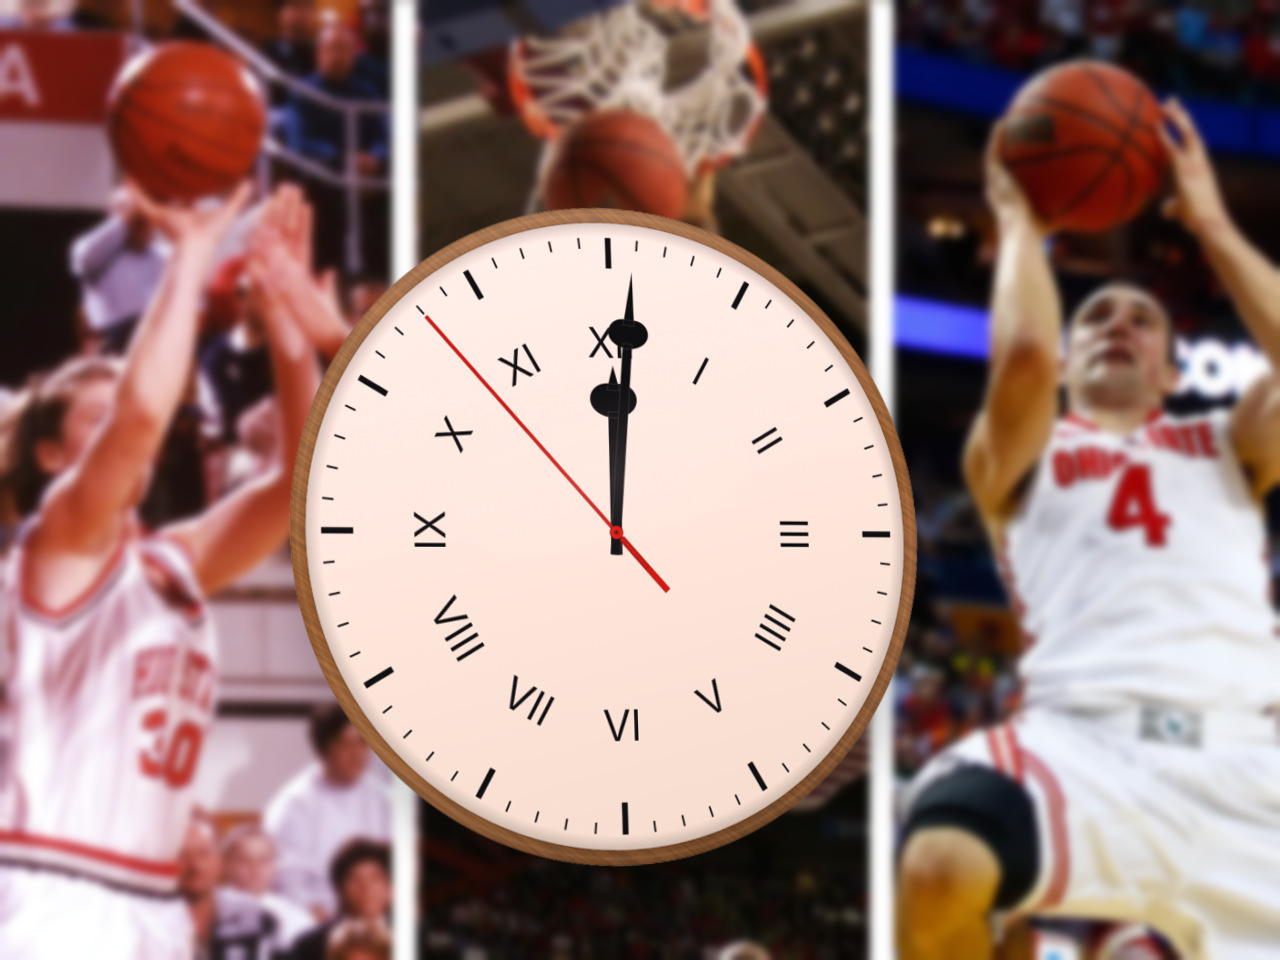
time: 12:00:53
